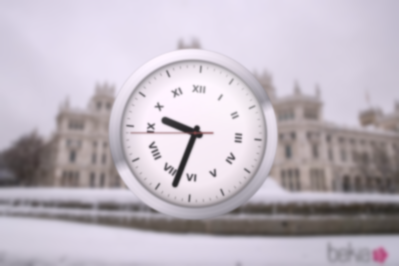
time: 9:32:44
